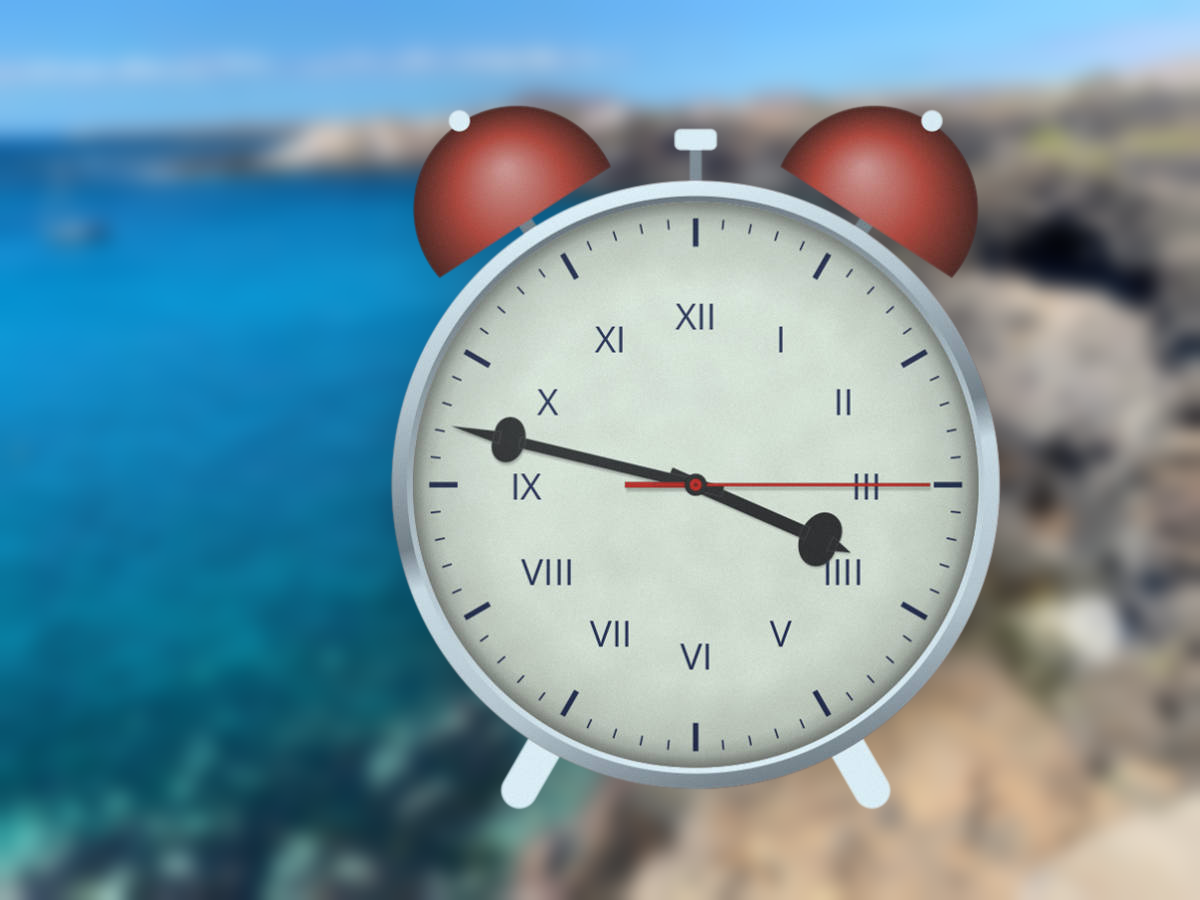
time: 3:47:15
